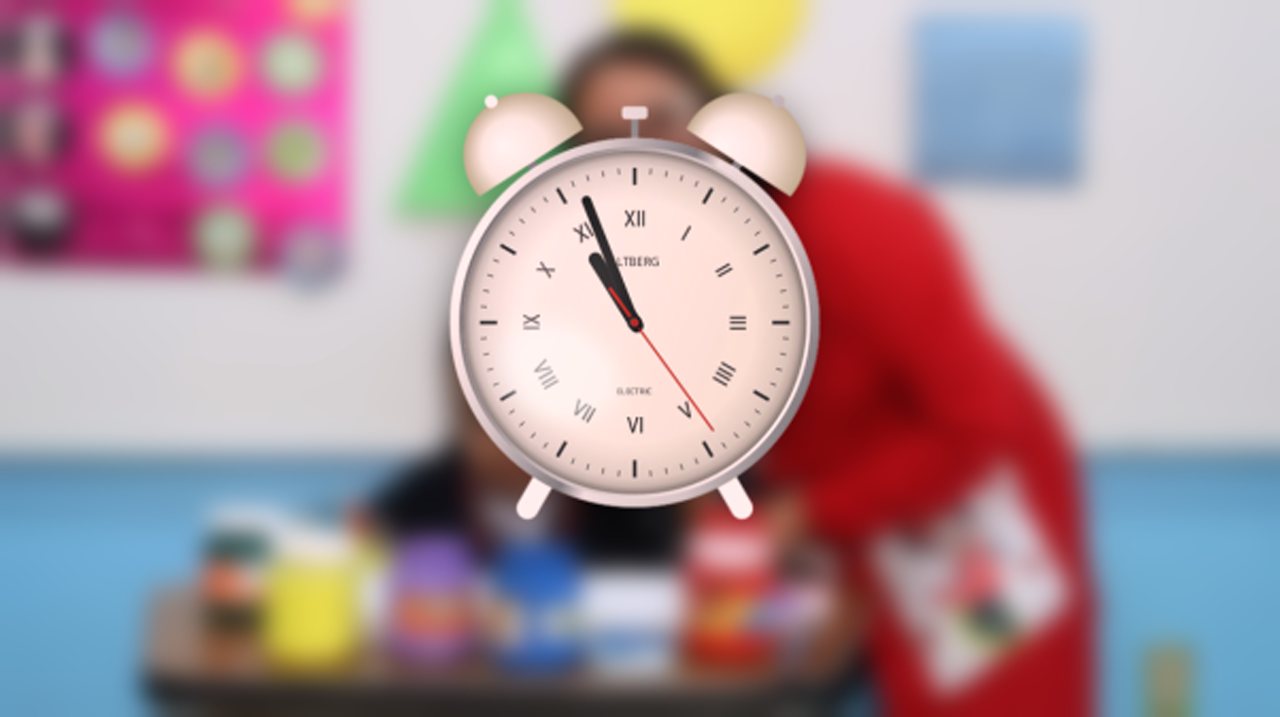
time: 10:56:24
